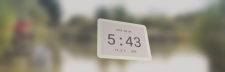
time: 5:43
